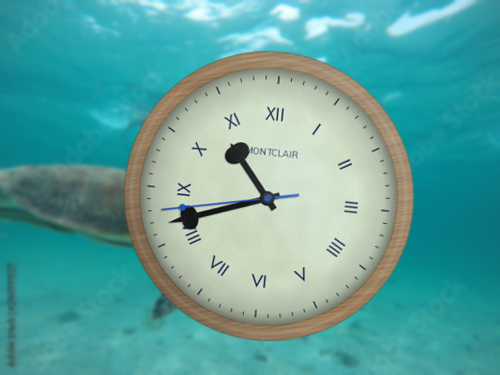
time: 10:41:43
